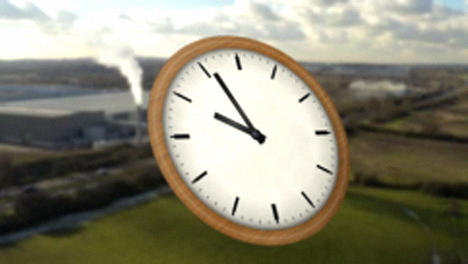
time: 9:56
